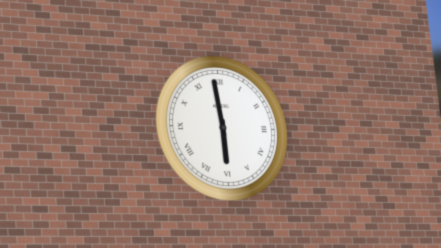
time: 5:59
